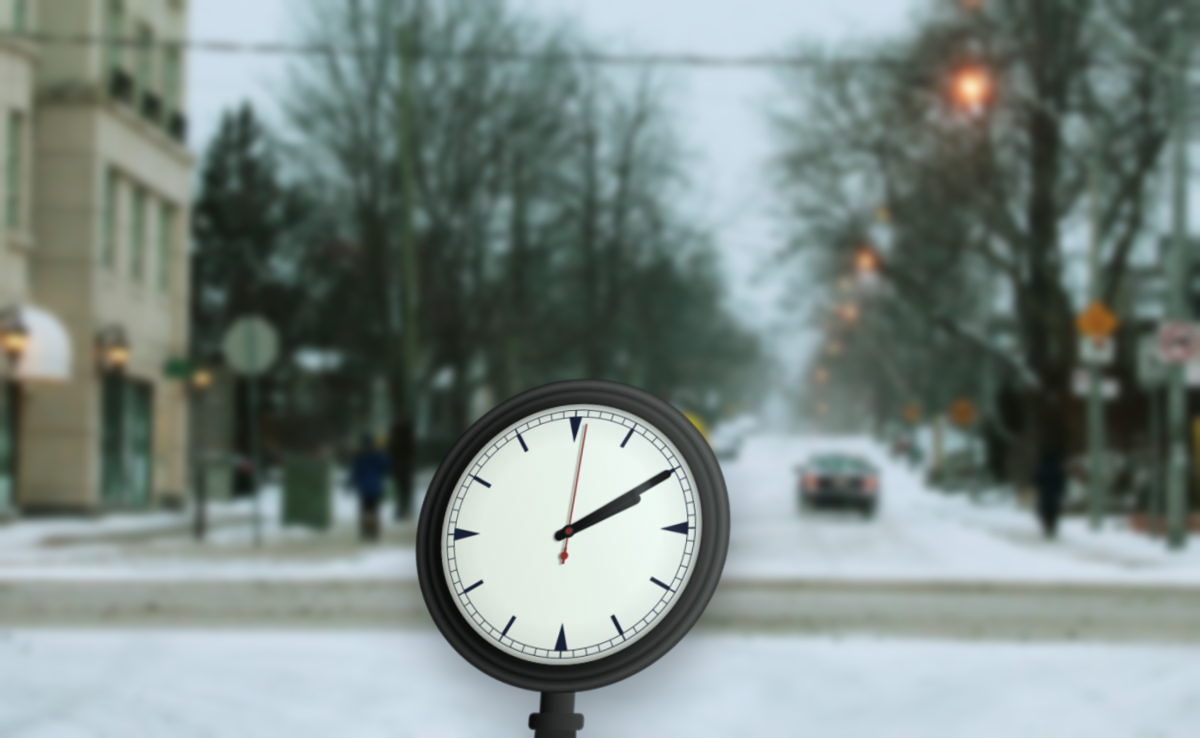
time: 2:10:01
